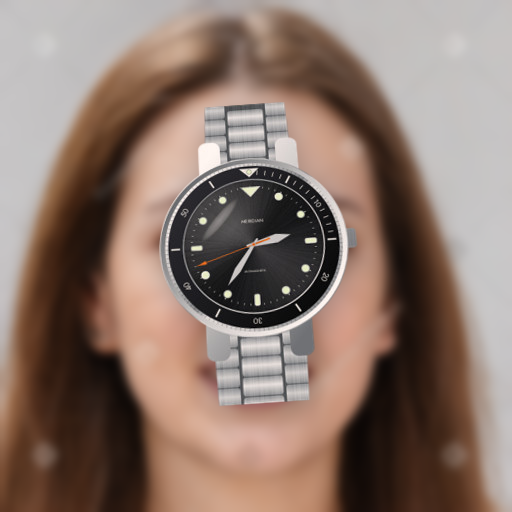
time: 2:35:42
